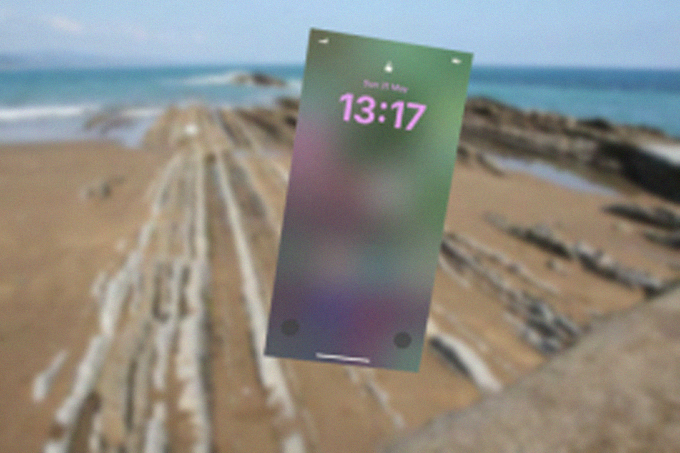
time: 13:17
